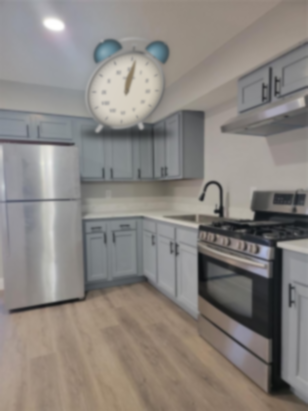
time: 12:01
